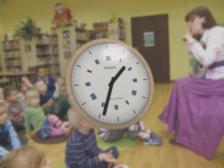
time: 1:34
